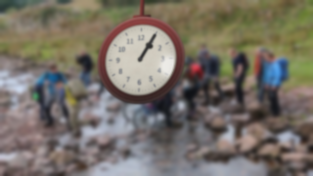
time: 1:05
